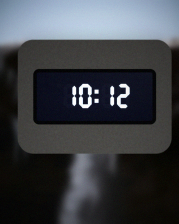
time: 10:12
